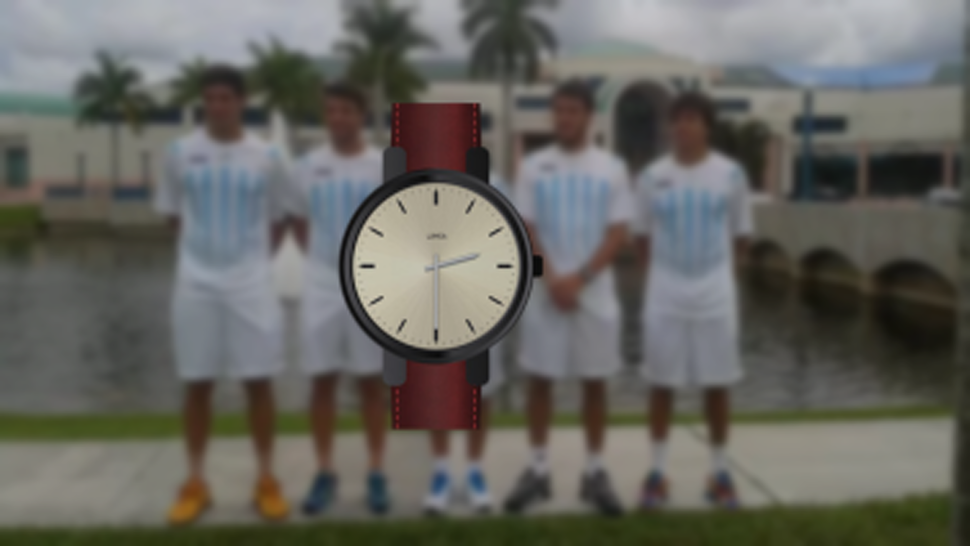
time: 2:30
